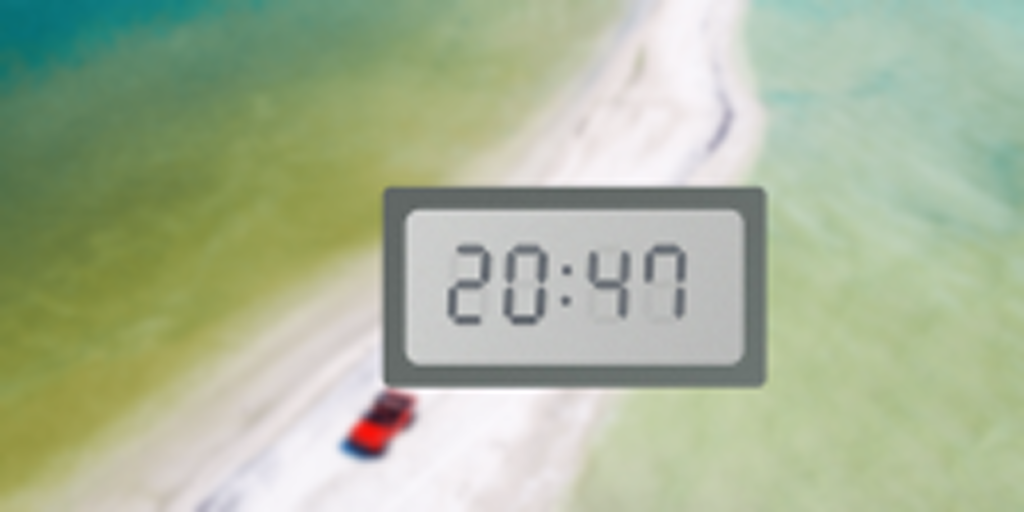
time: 20:47
